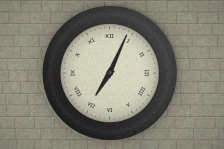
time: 7:04
